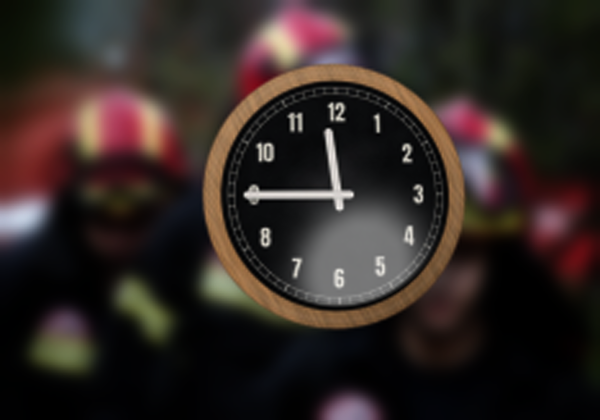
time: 11:45
